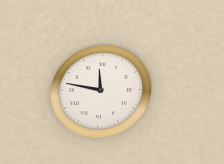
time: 11:47
